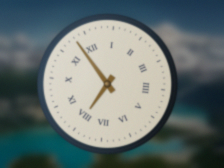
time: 7:58
